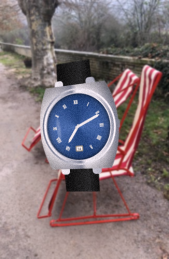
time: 7:11
